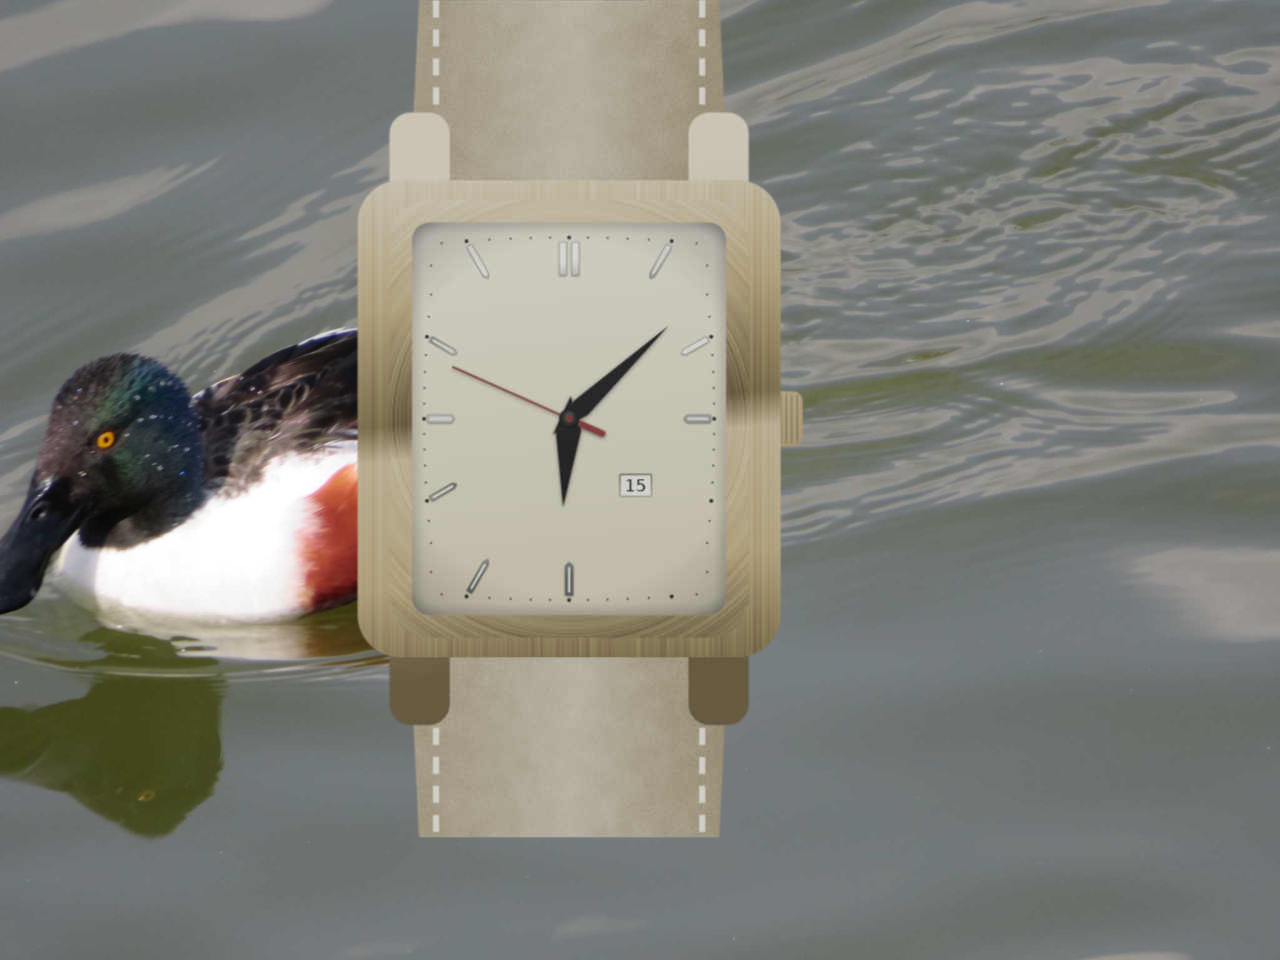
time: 6:07:49
